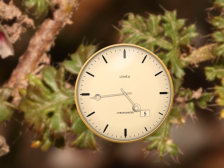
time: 4:44
